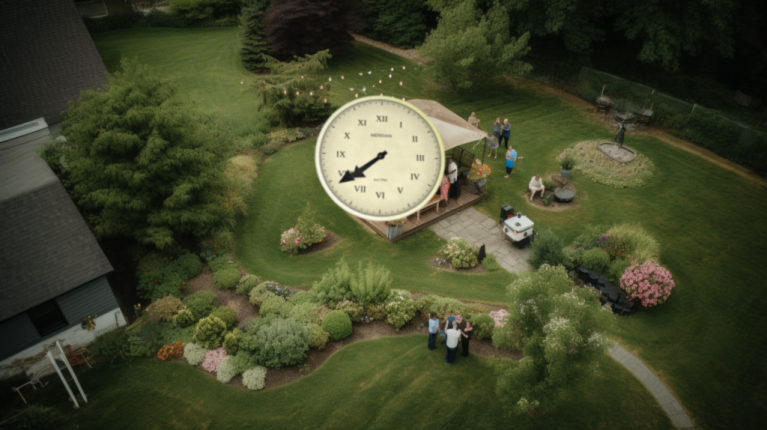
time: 7:39
